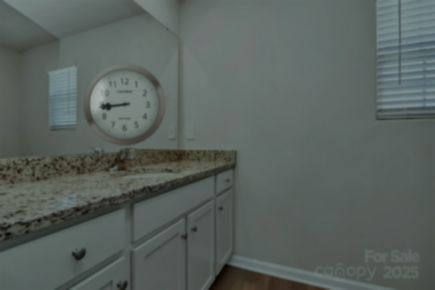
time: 8:44
